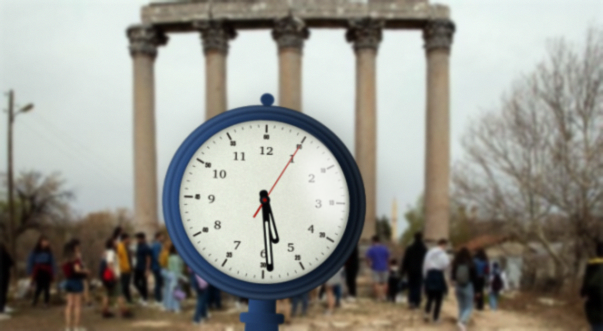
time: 5:29:05
